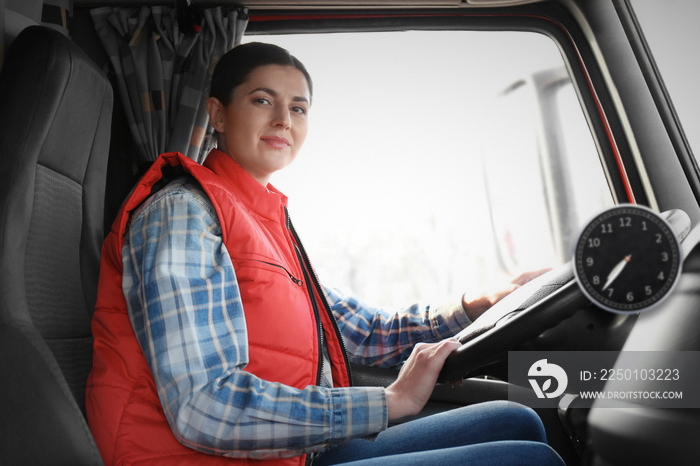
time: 7:37
